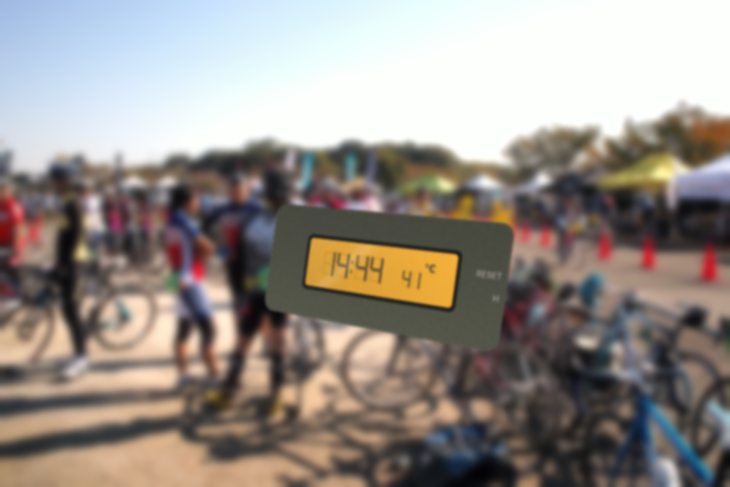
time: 14:44
